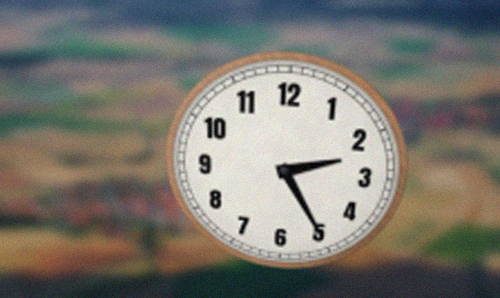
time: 2:25
